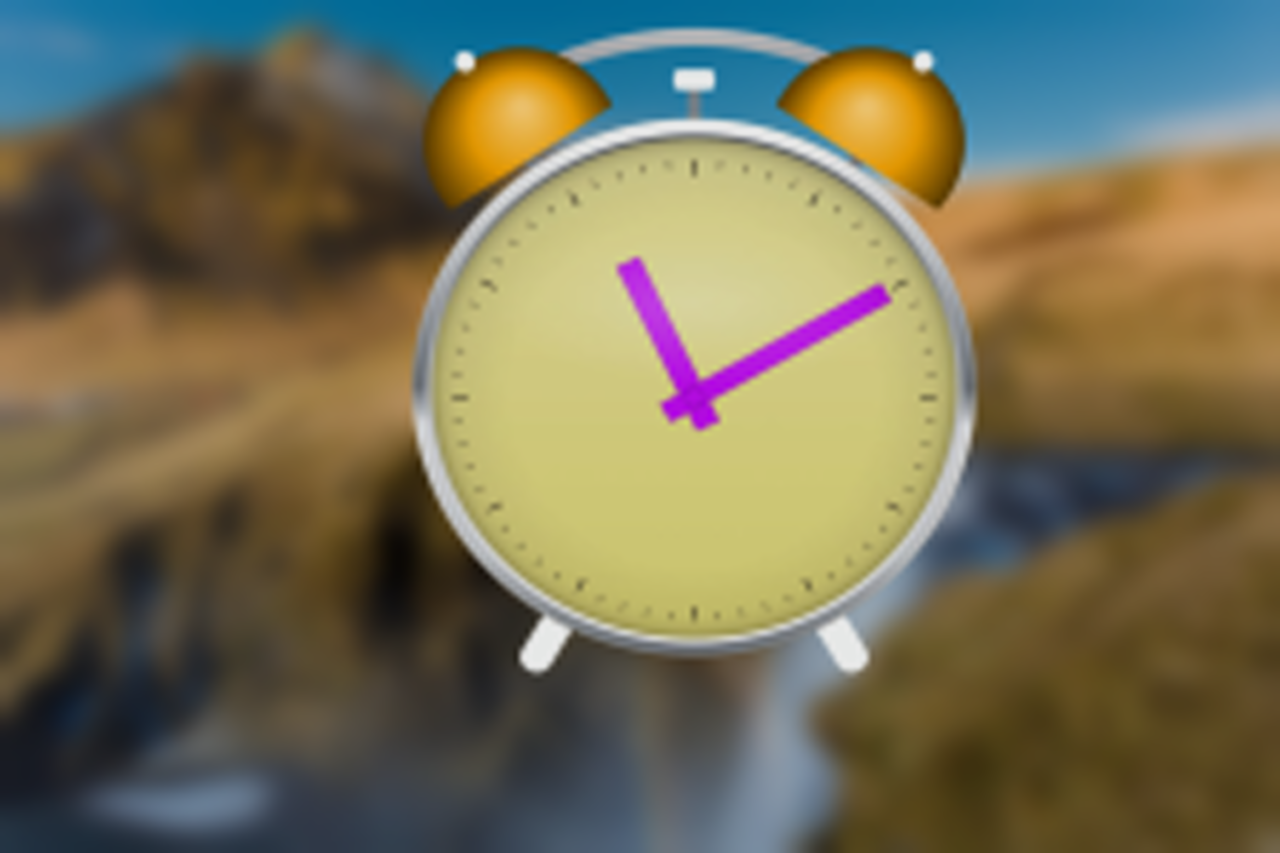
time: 11:10
